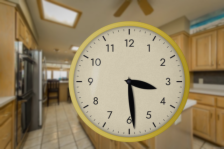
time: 3:29
